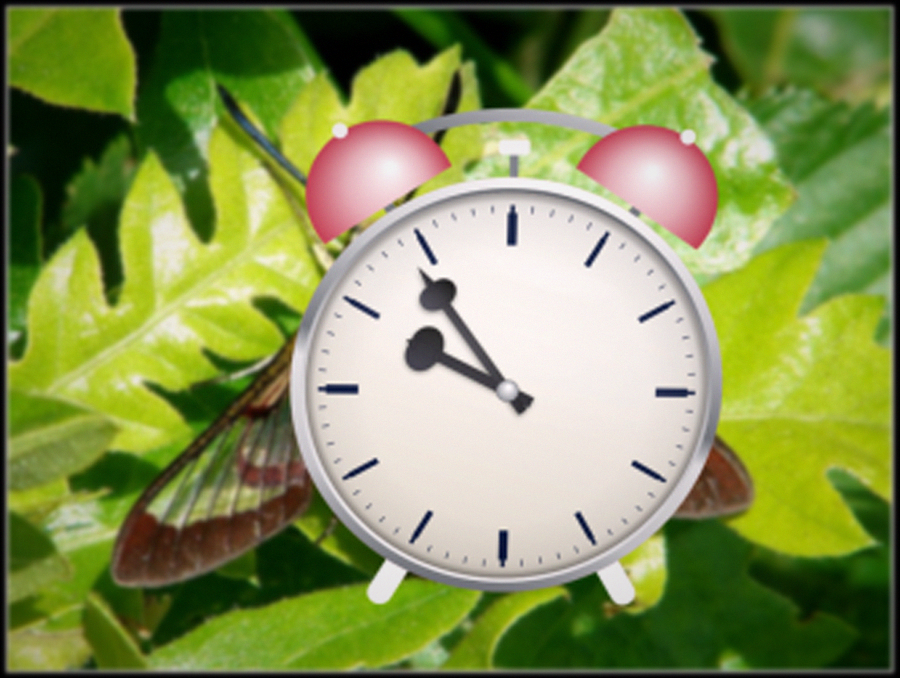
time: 9:54
